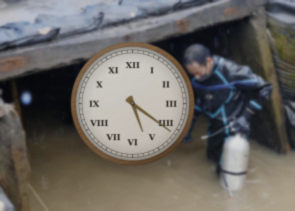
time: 5:21
